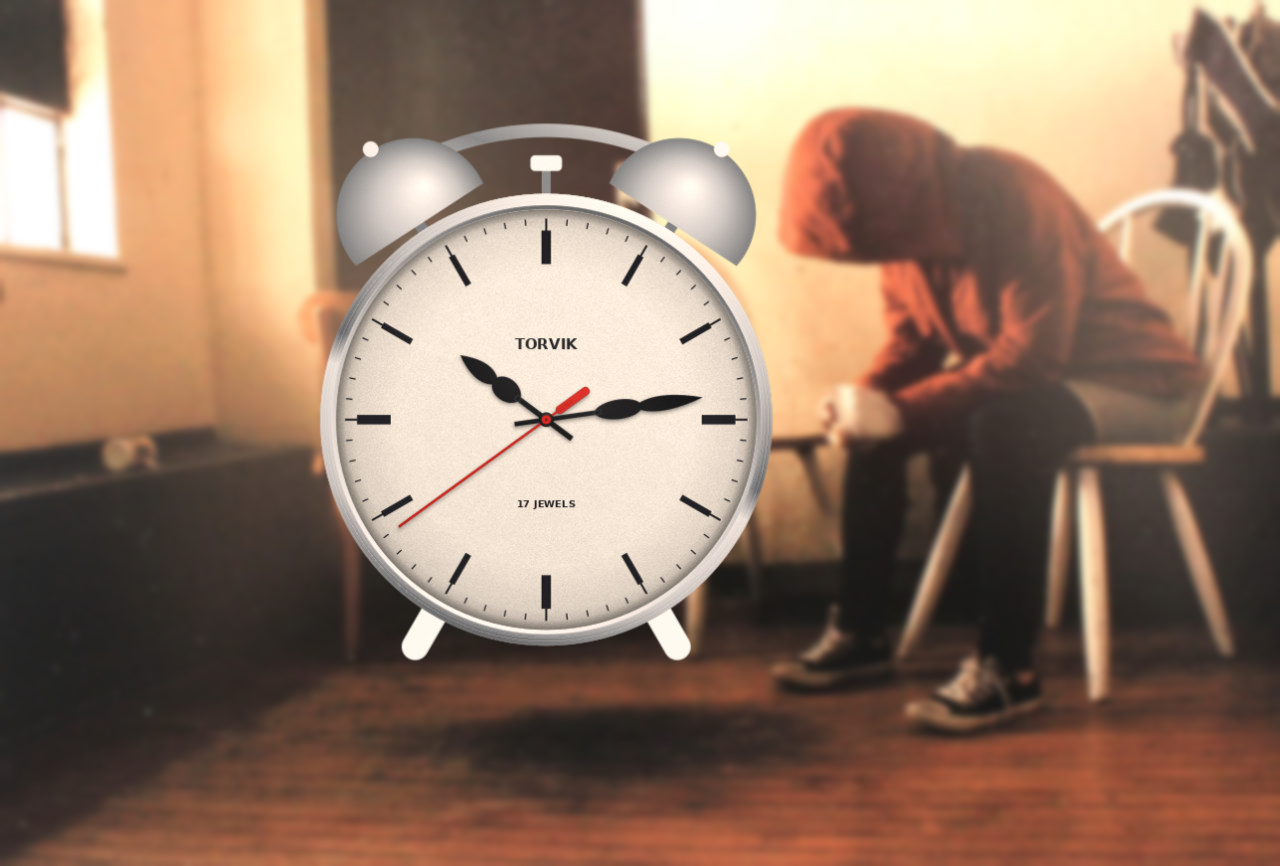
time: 10:13:39
